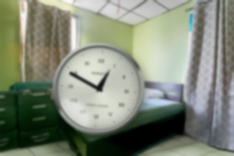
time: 12:49
